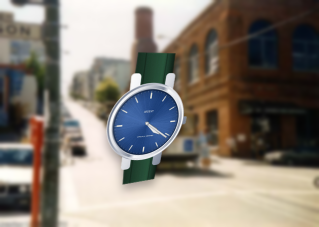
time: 4:21
